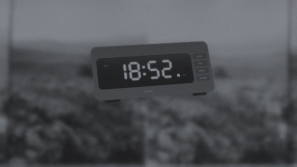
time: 18:52
